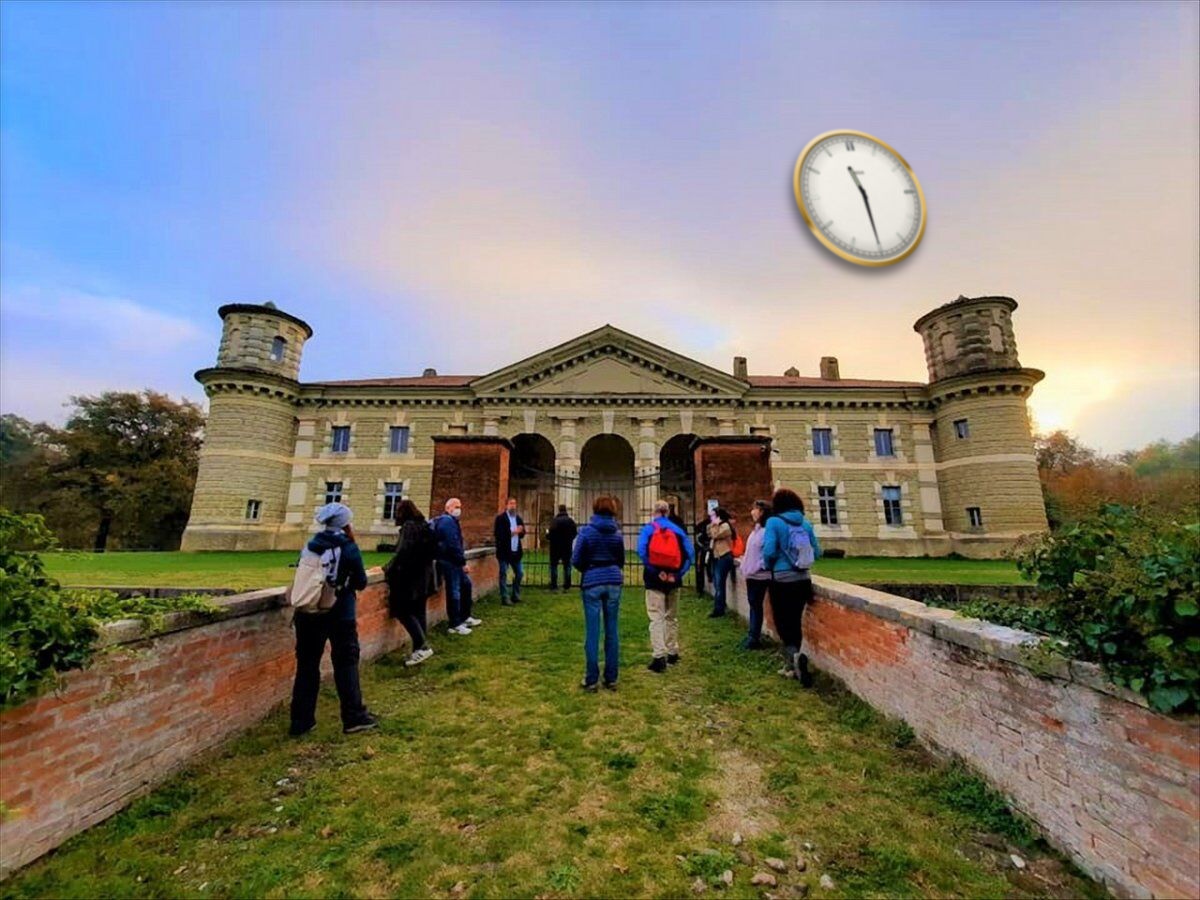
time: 11:30
